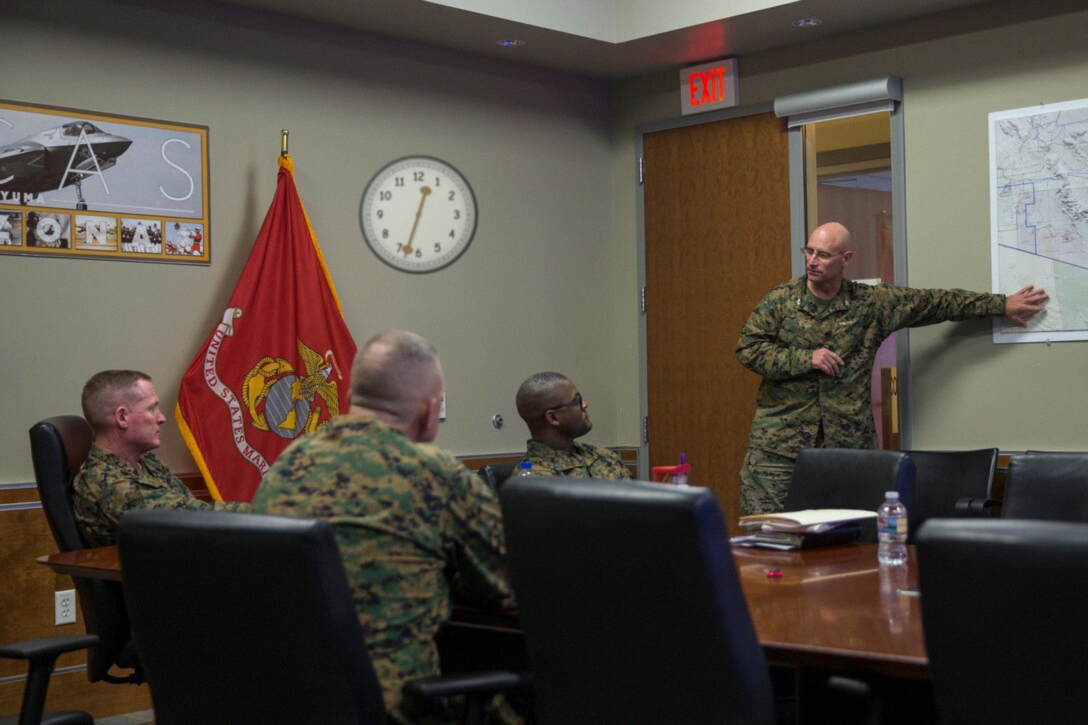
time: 12:33
